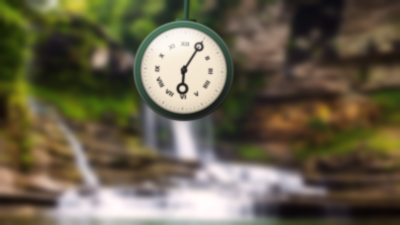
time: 6:05
